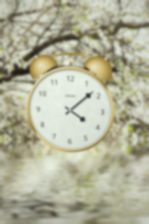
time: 4:08
